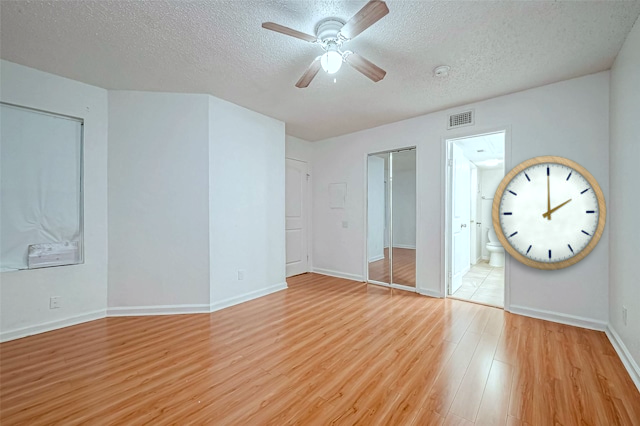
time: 2:00
